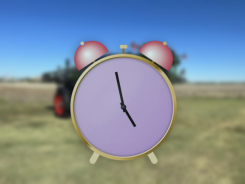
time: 4:58
